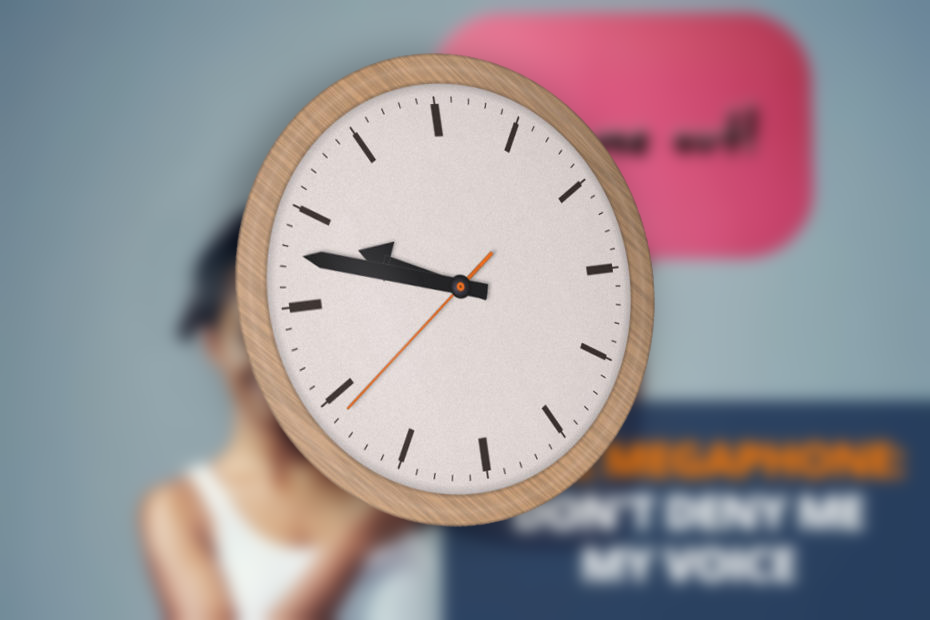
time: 9:47:39
